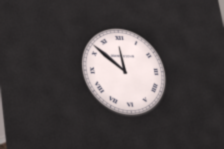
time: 11:52
